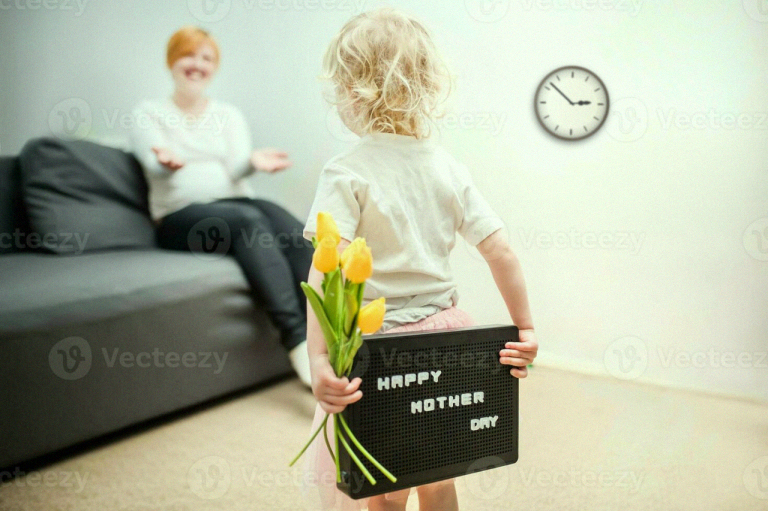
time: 2:52
